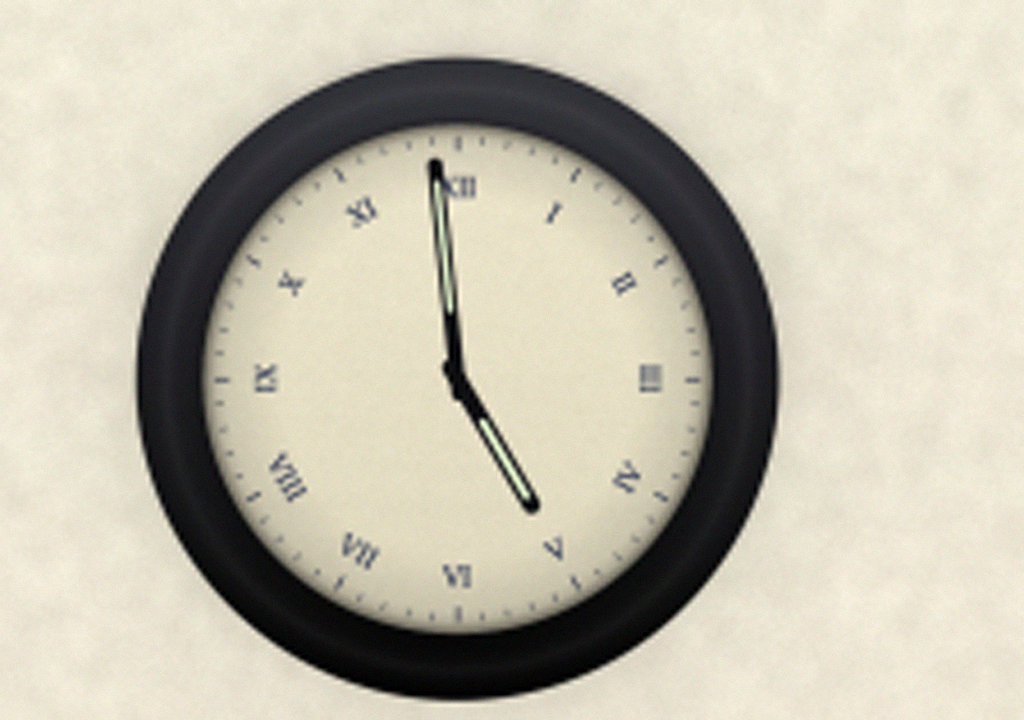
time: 4:59
